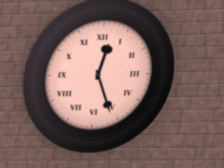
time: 12:26
